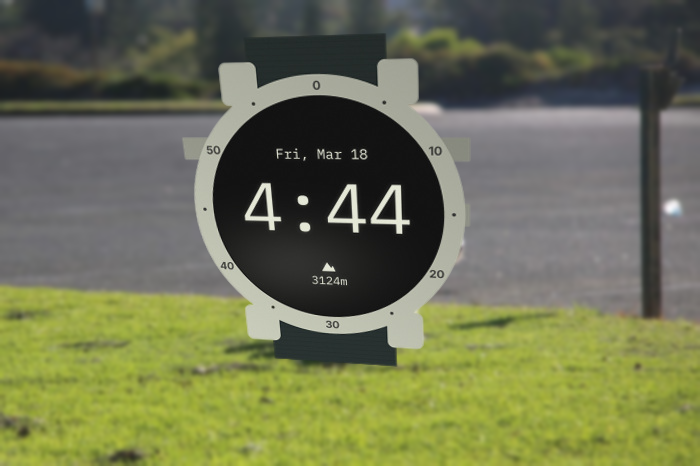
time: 4:44
